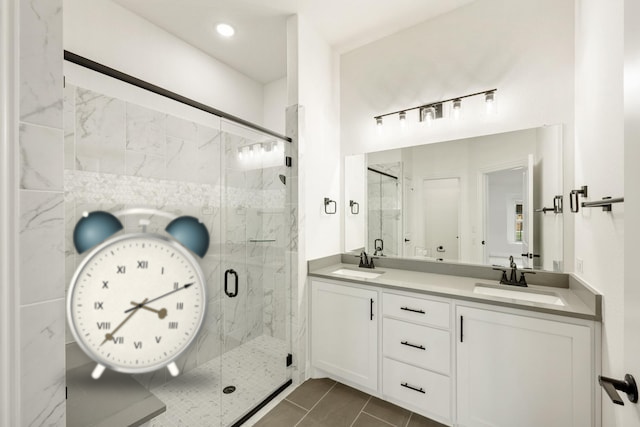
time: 3:37:11
